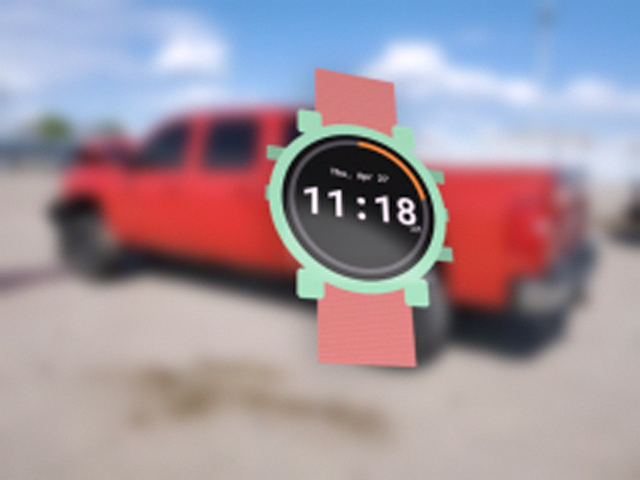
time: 11:18
